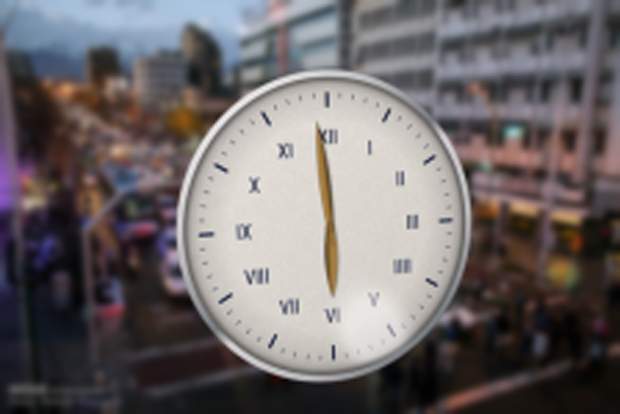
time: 5:59
